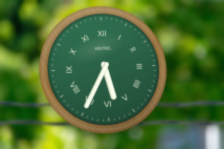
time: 5:35
